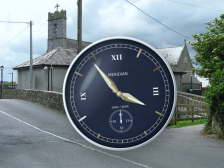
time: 3:54
